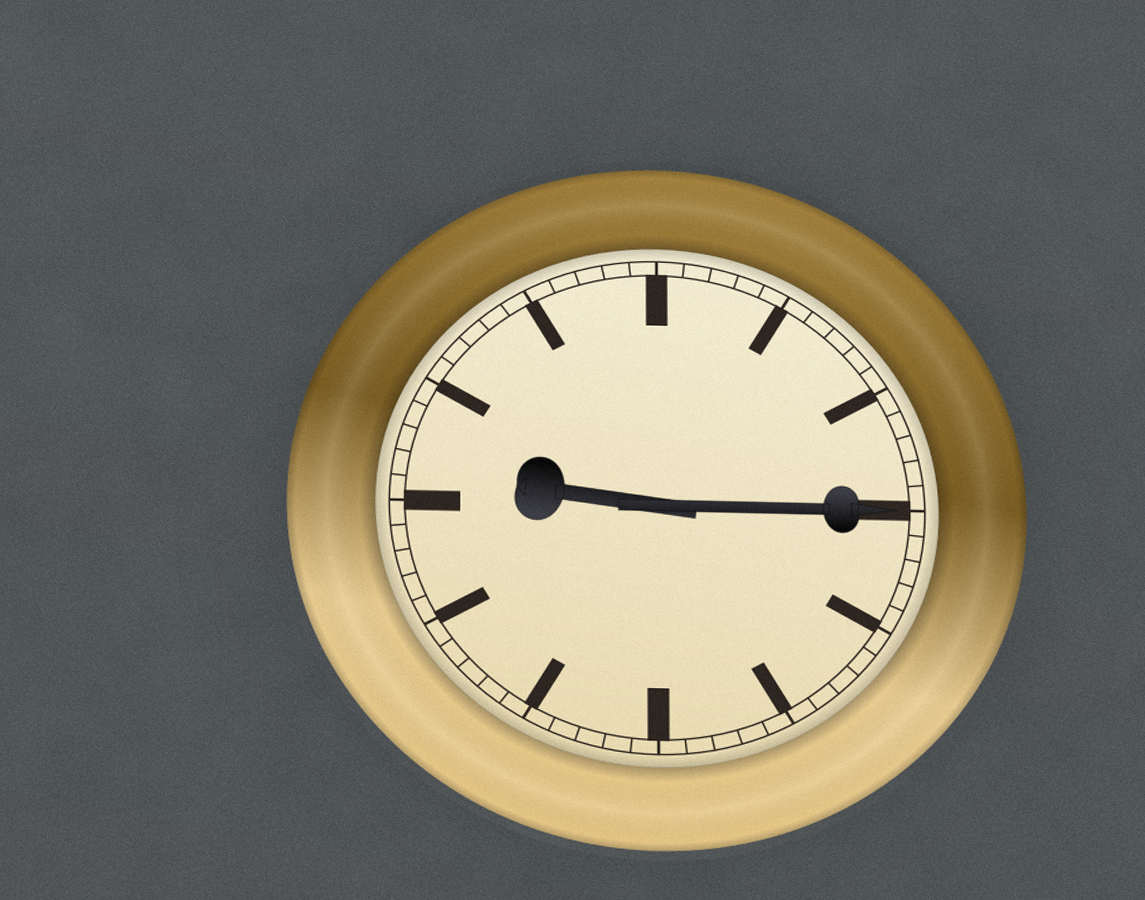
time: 9:15
